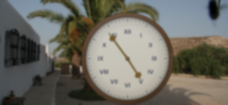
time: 4:54
